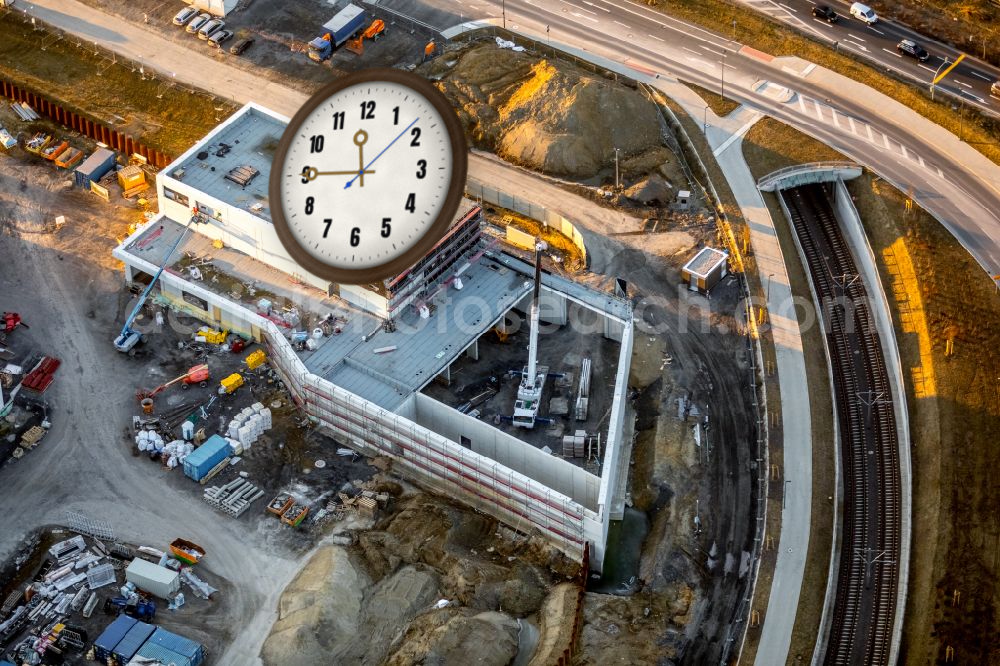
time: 11:45:08
